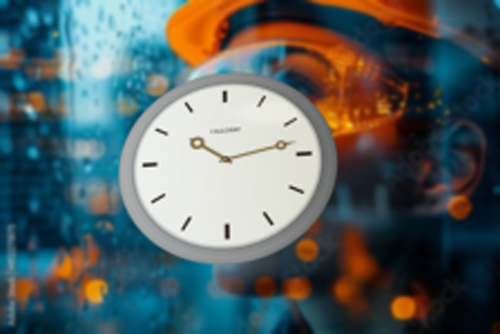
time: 10:13
